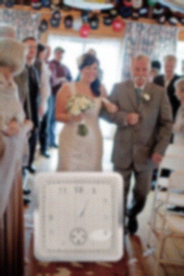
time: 1:03
